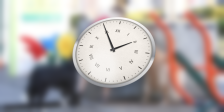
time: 1:55
